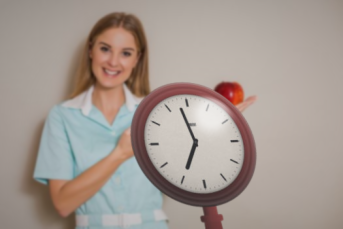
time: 6:58
